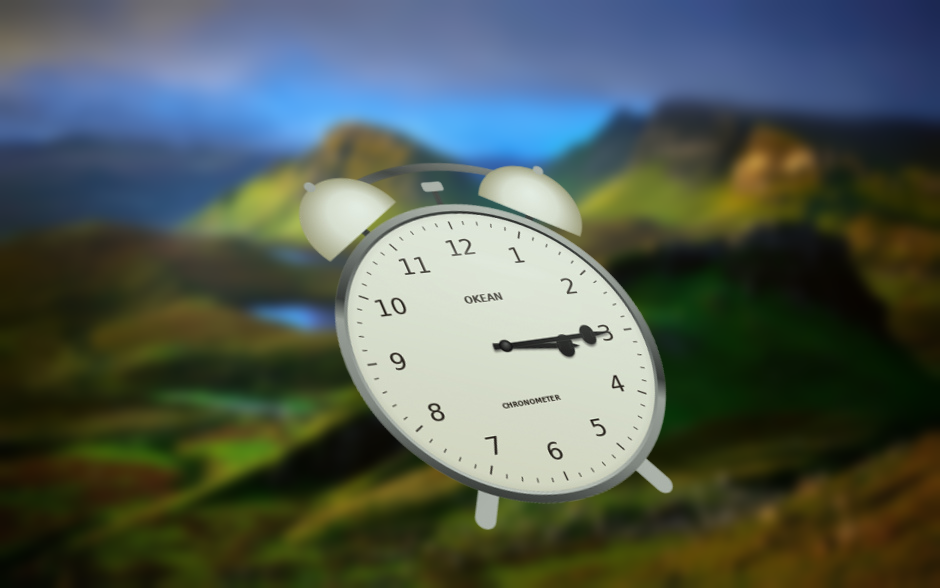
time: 3:15
